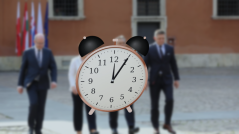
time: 12:05
